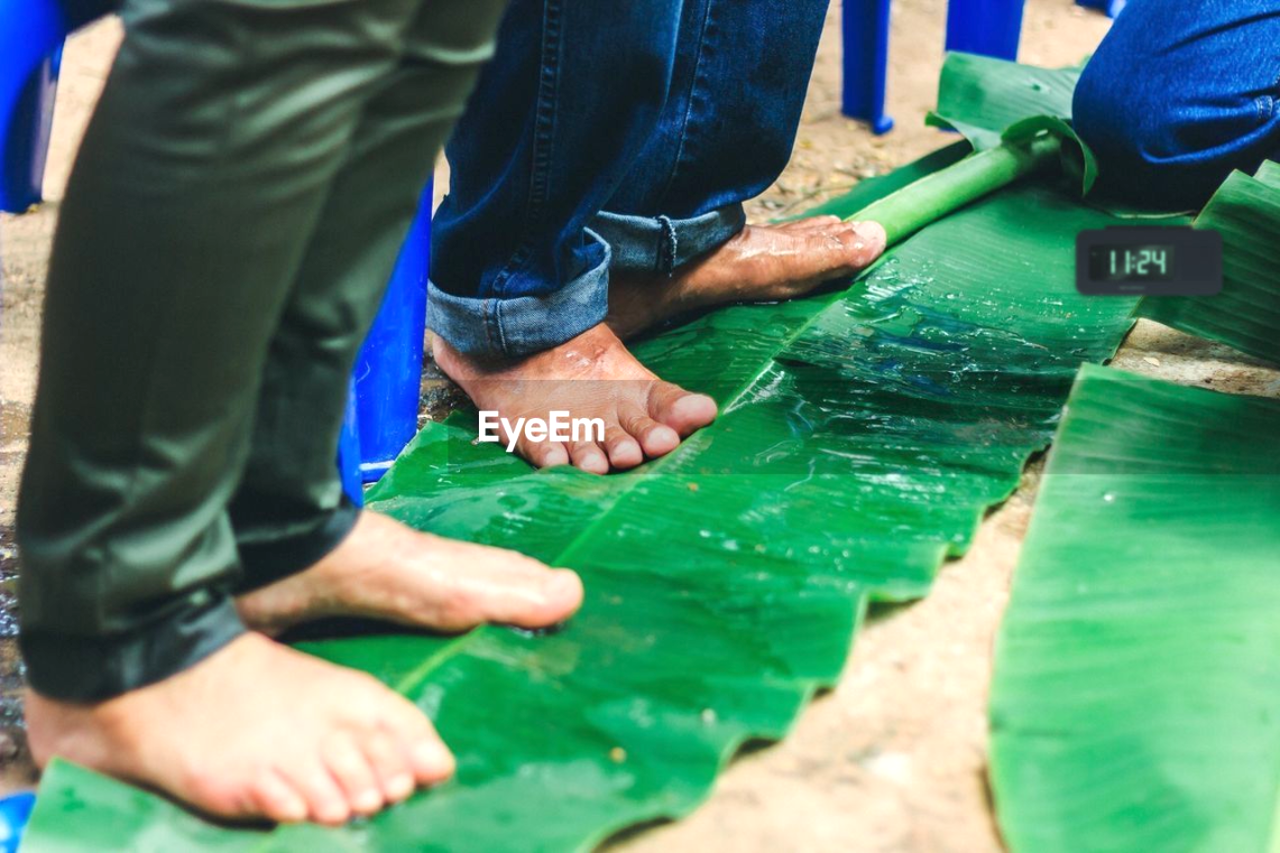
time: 11:24
